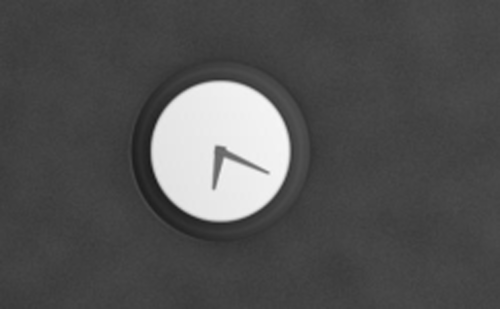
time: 6:19
